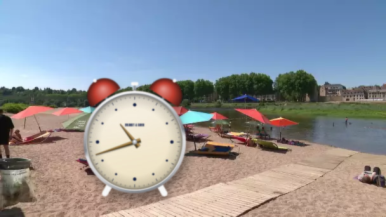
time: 10:42
